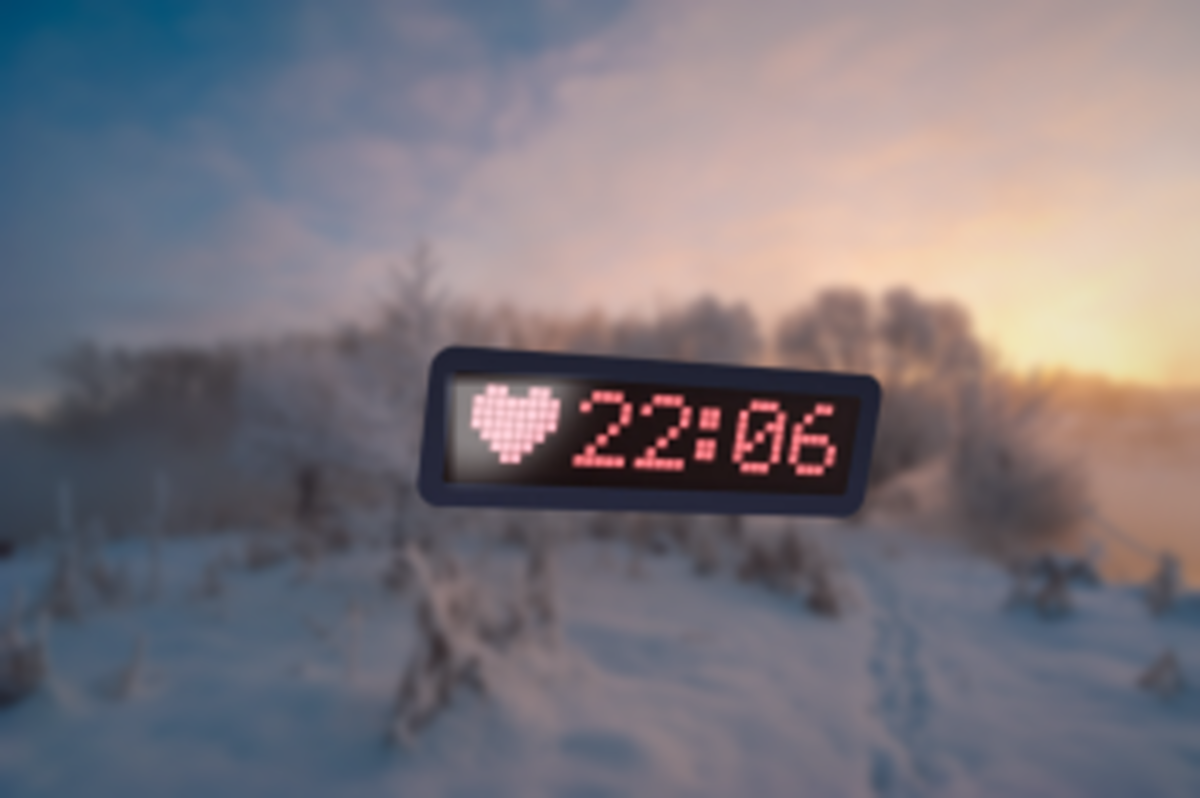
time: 22:06
